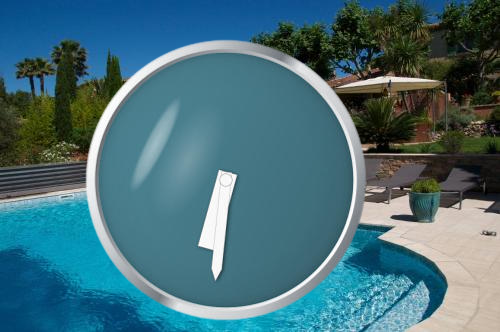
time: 6:31
